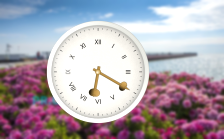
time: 6:20
